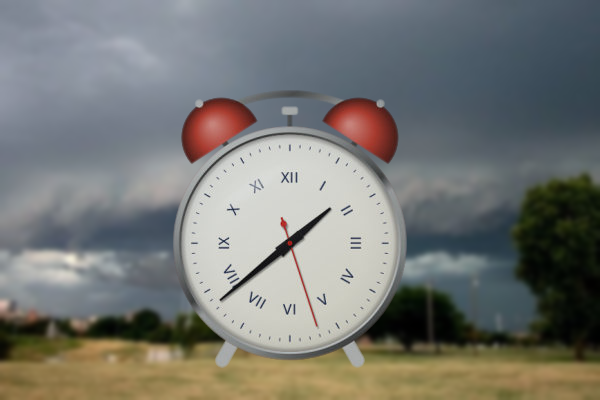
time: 1:38:27
